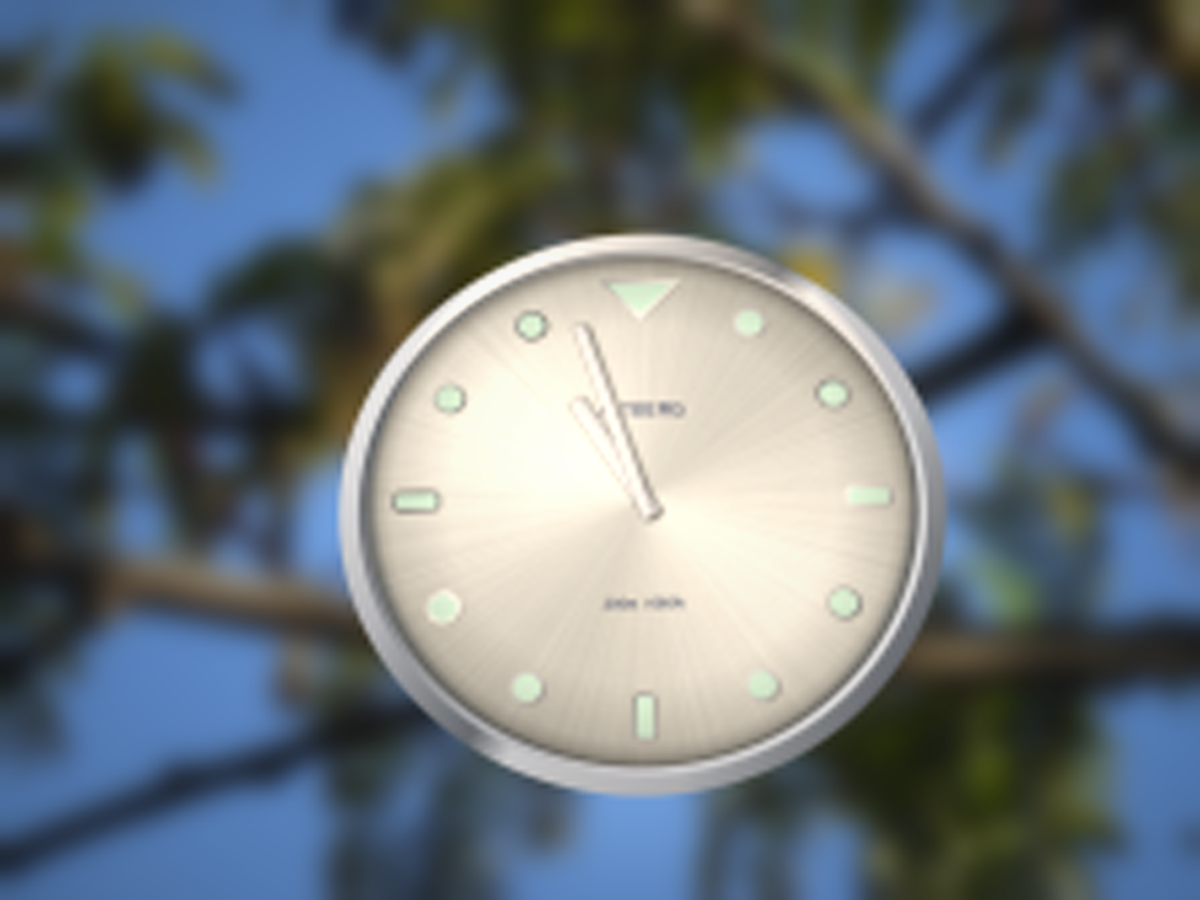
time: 10:57
